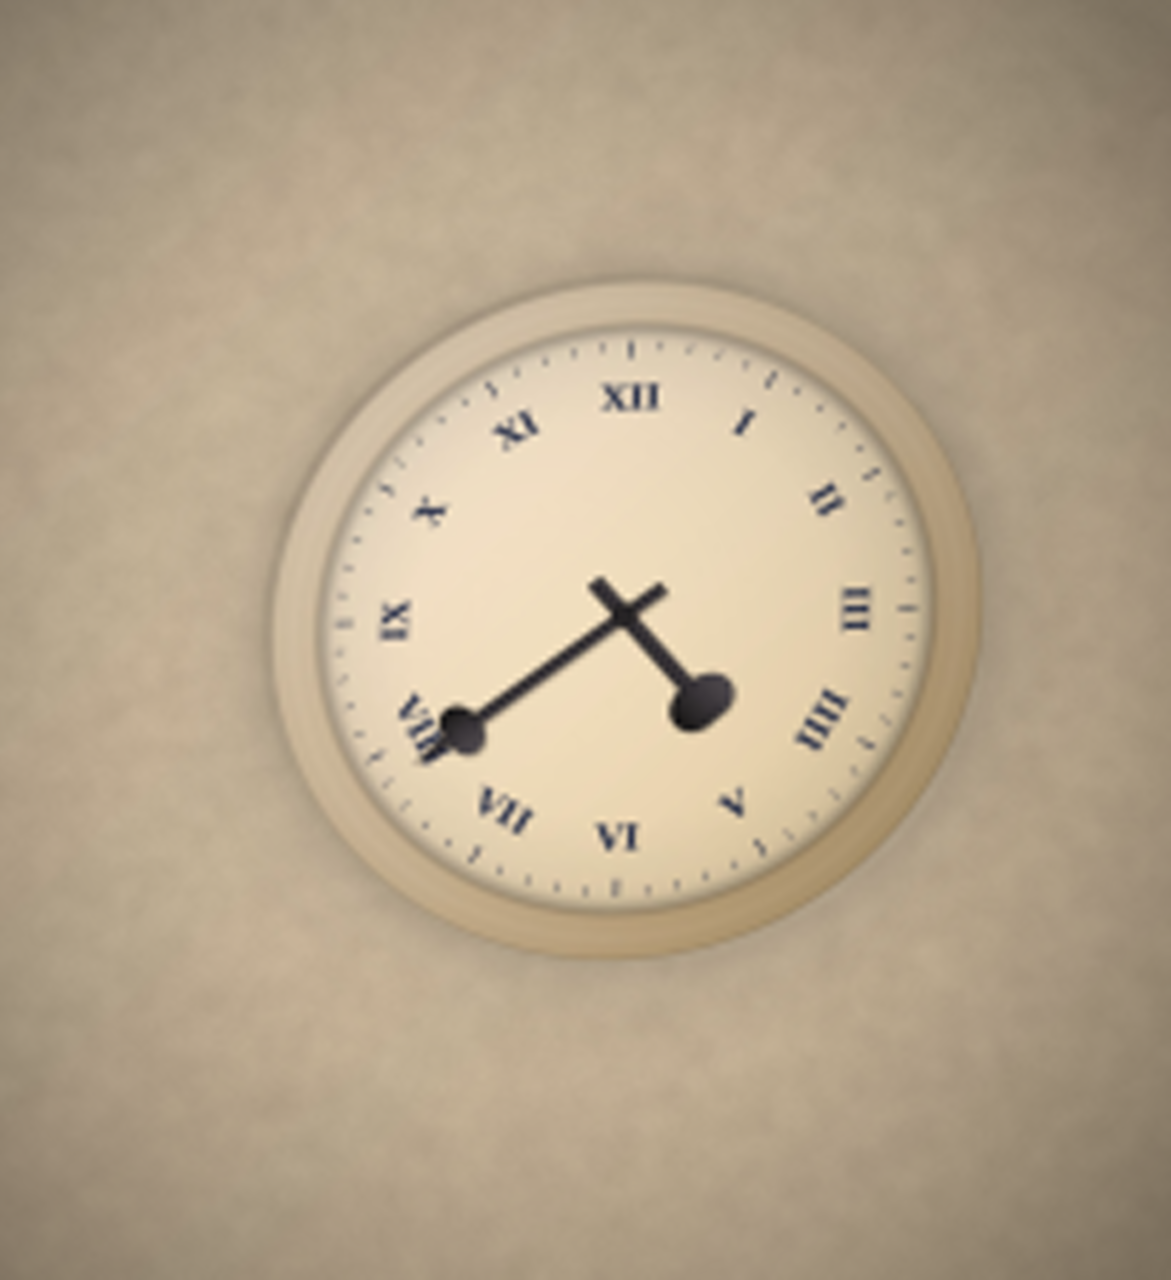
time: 4:39
